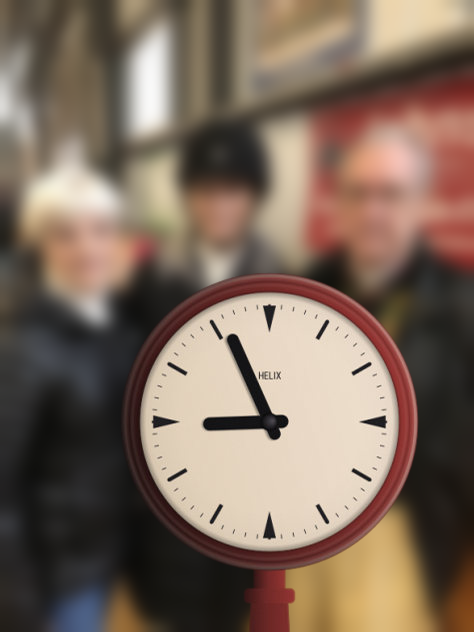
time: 8:56
